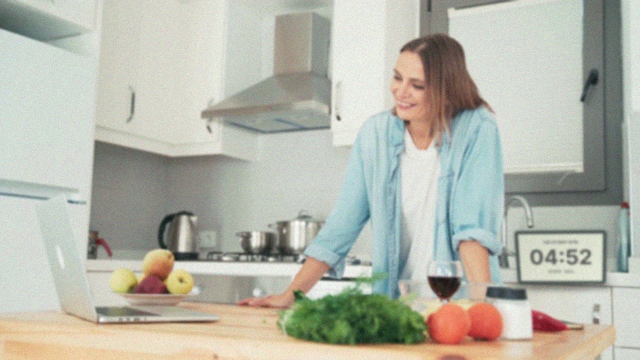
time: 4:52
